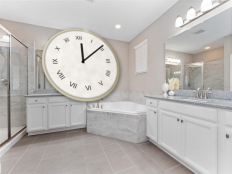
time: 12:09
